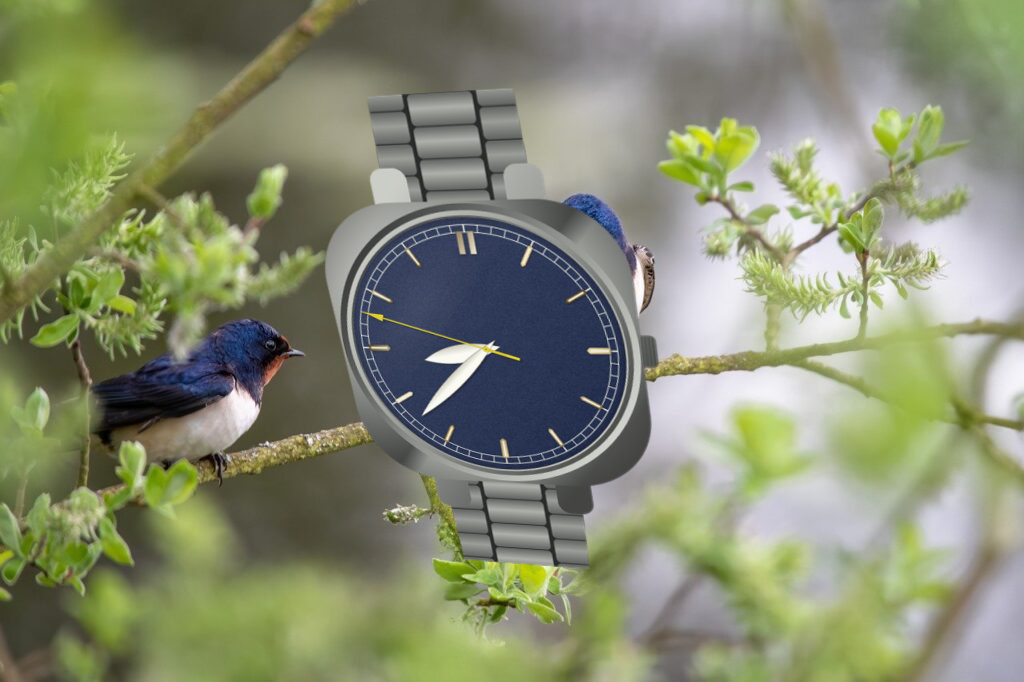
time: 8:37:48
